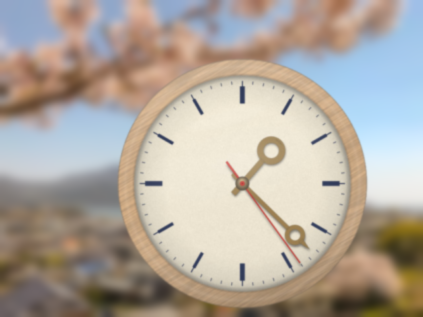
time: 1:22:24
